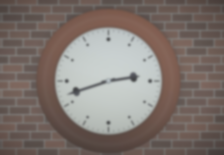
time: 2:42
